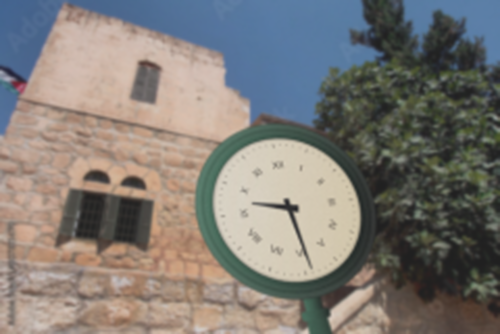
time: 9:29
